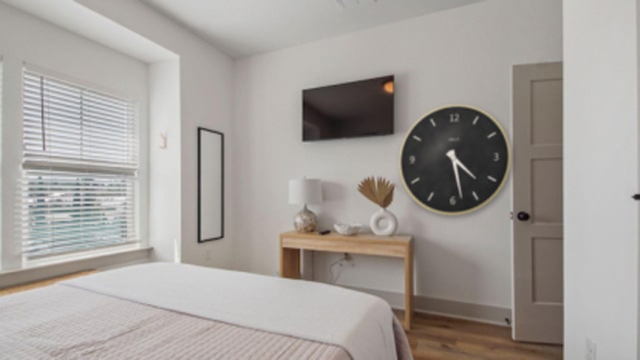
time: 4:28
